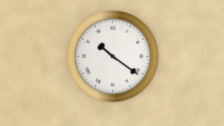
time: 10:21
